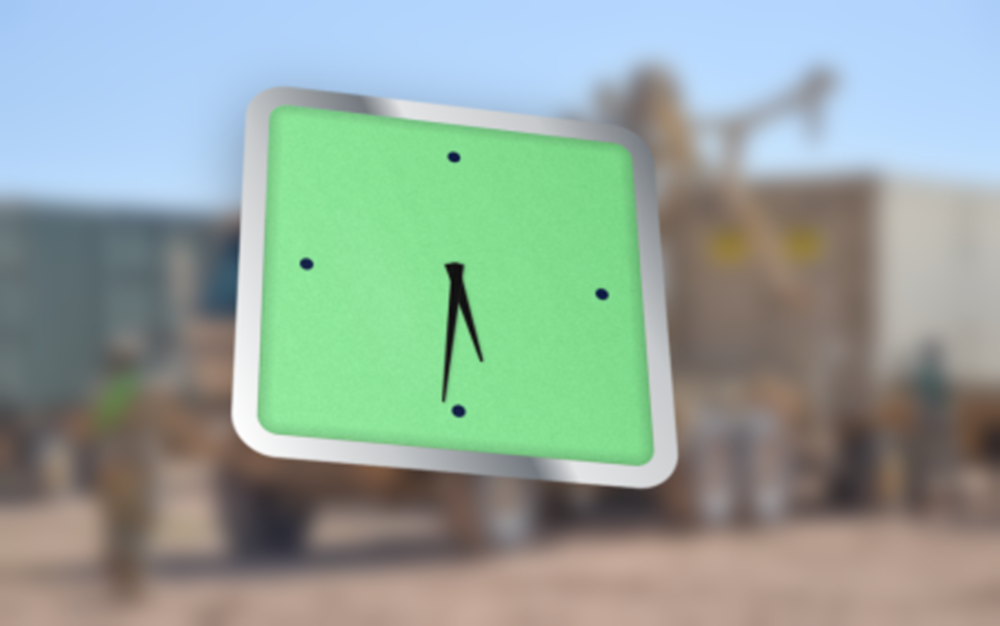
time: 5:31
